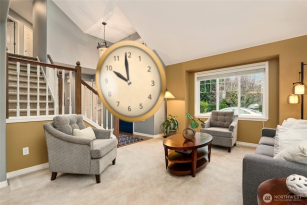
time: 9:59
